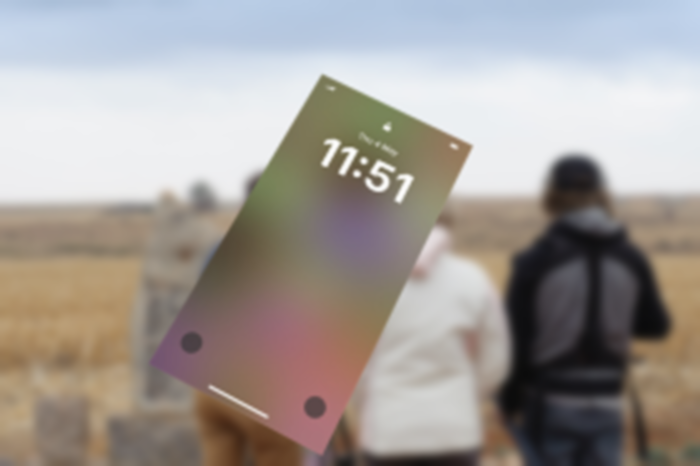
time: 11:51
